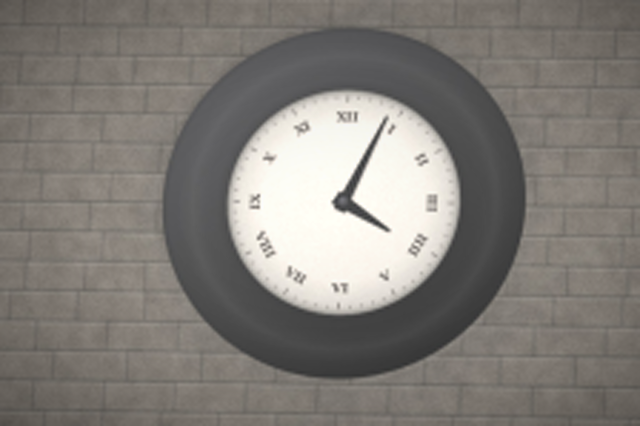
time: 4:04
